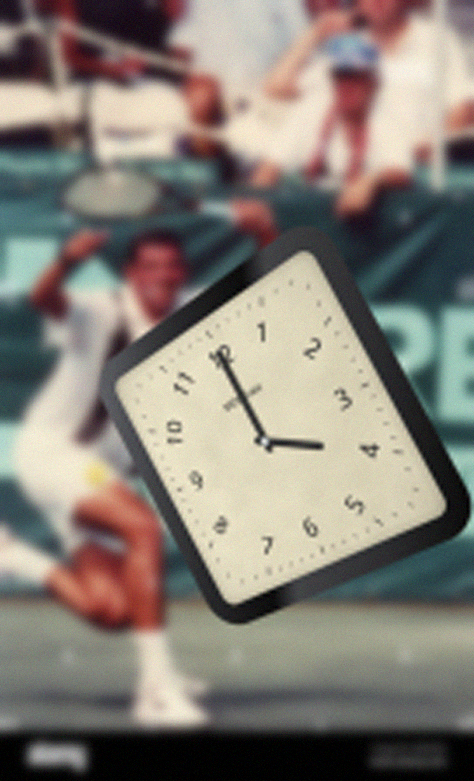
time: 4:00
